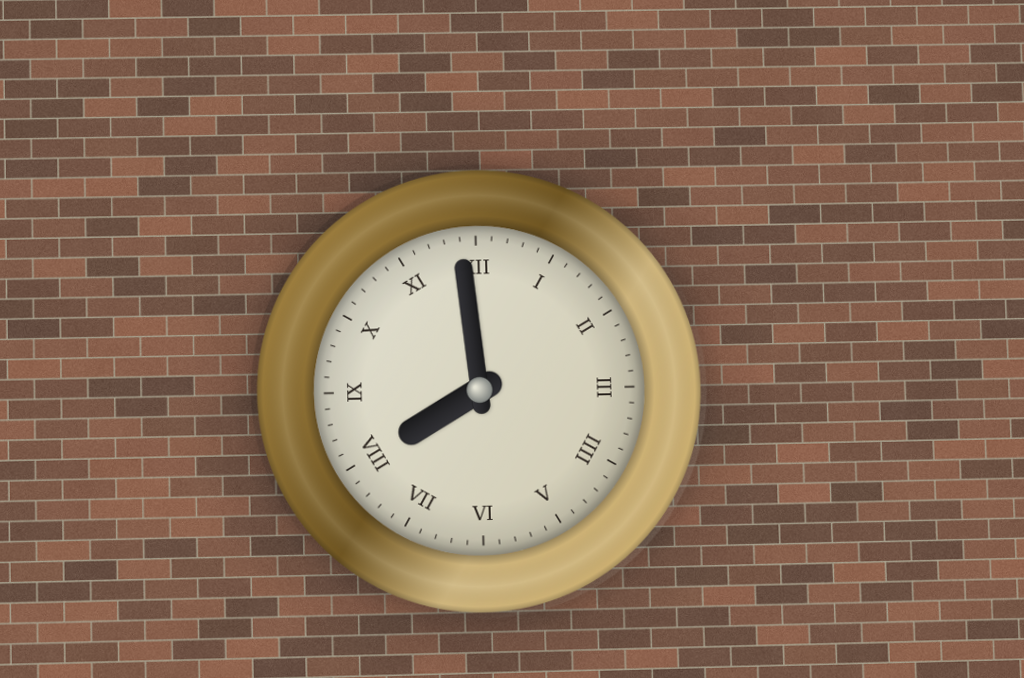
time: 7:59
